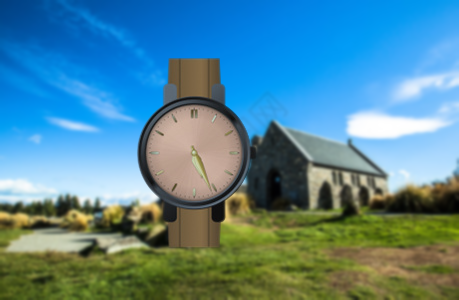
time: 5:26
